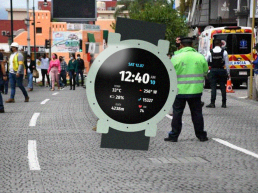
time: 12:40
